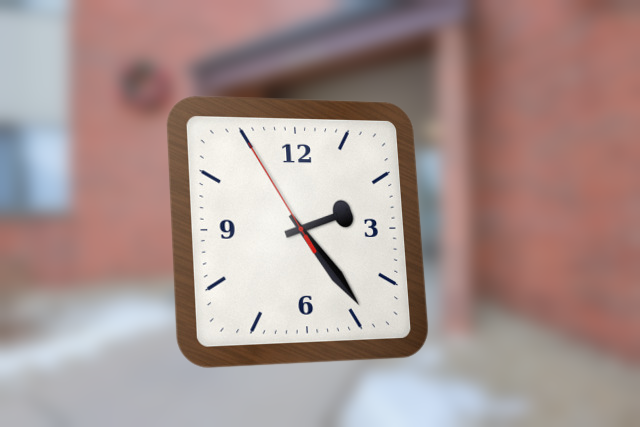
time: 2:23:55
